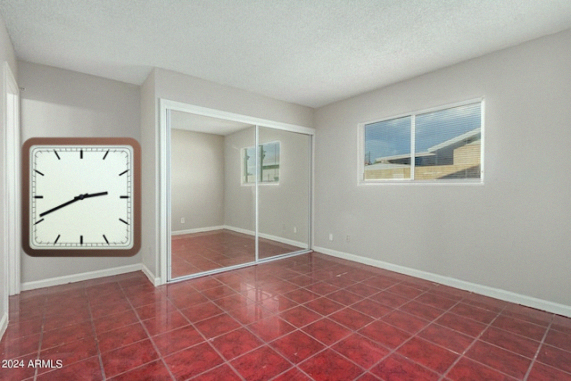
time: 2:41
